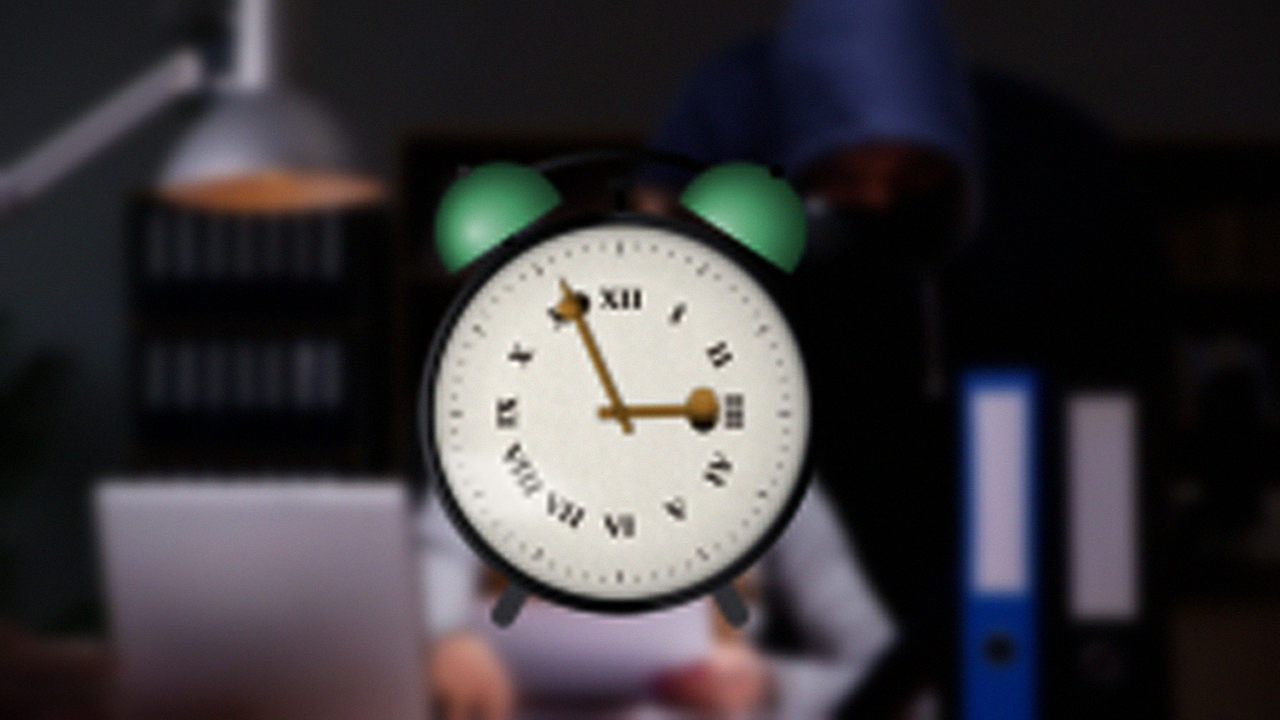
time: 2:56
